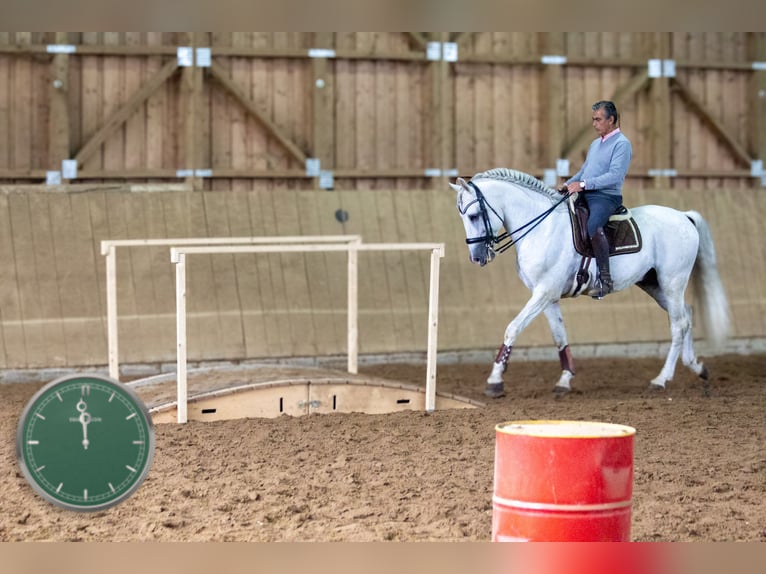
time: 11:59
